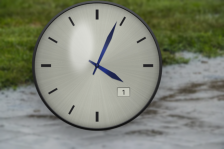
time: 4:04
